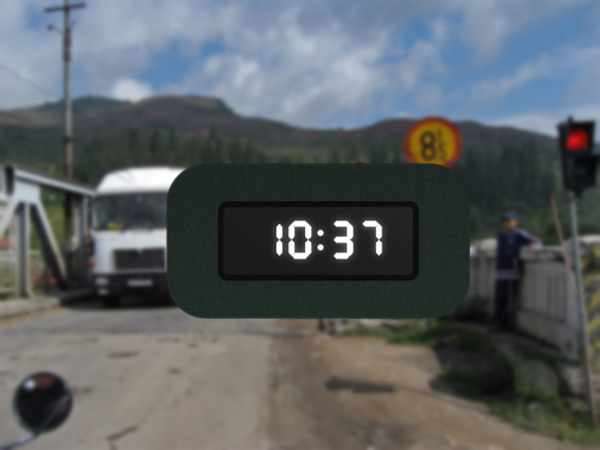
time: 10:37
